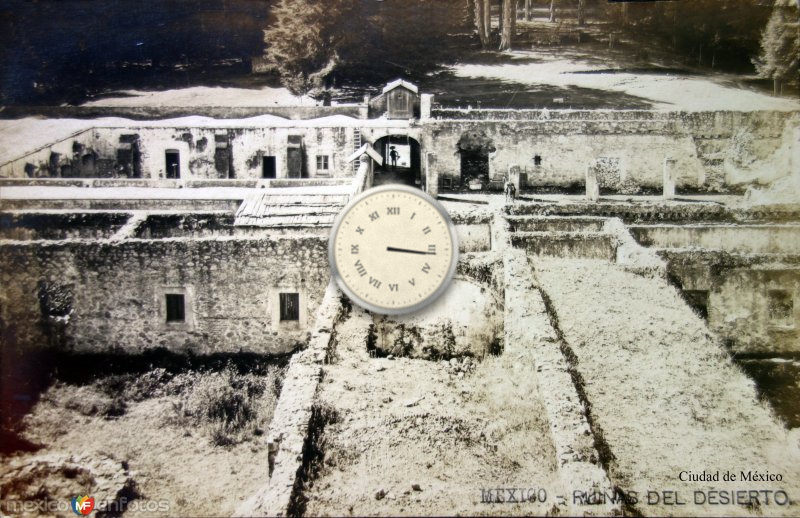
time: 3:16
